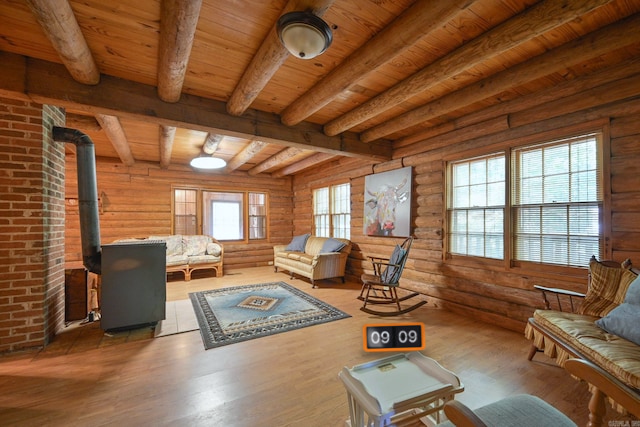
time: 9:09
